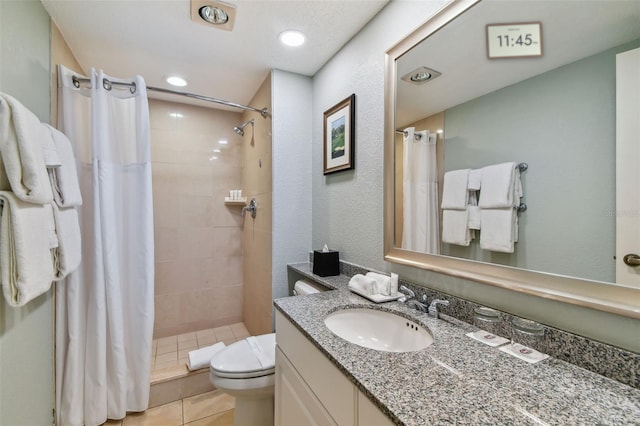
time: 11:45
